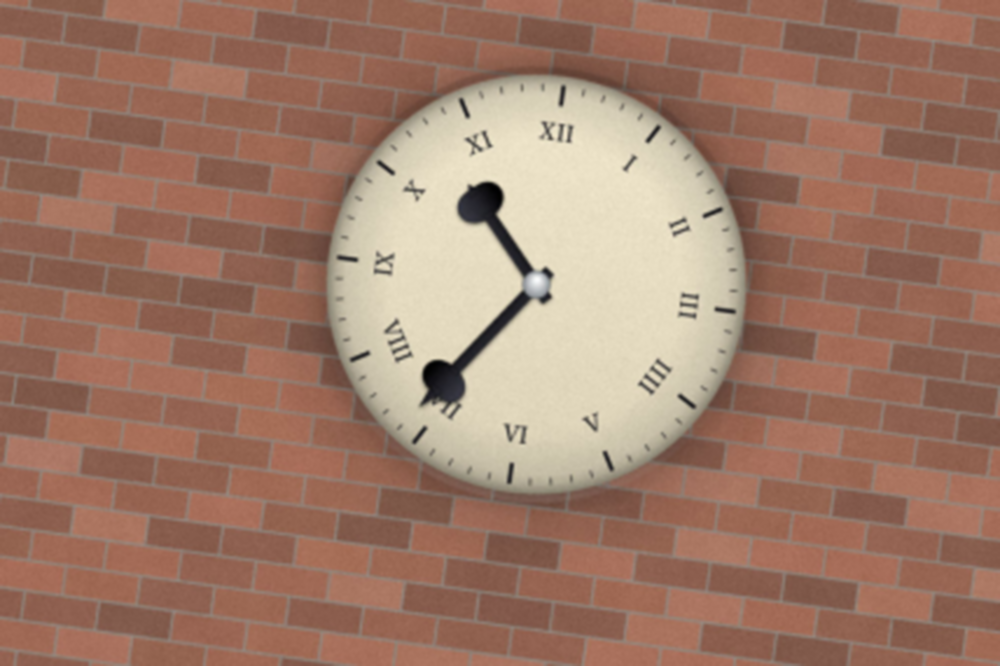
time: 10:36
